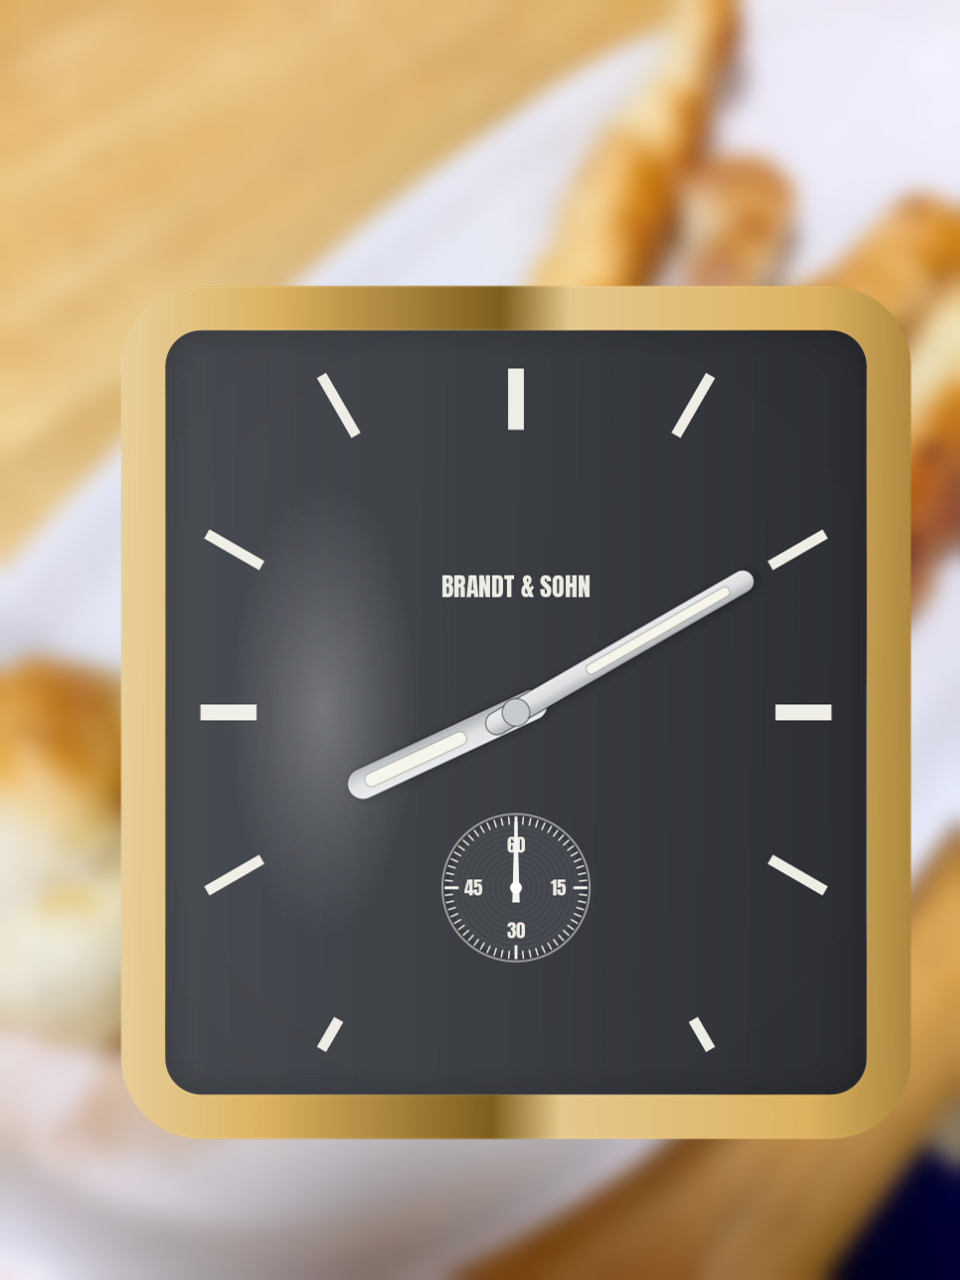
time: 8:10:00
